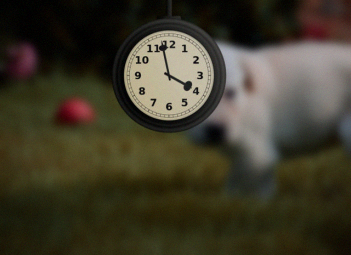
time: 3:58
